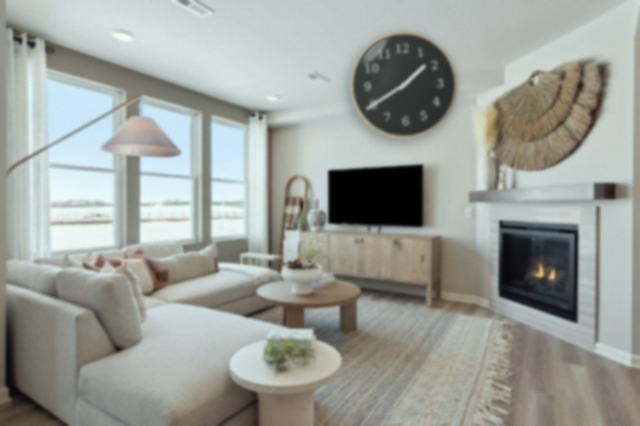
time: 1:40
